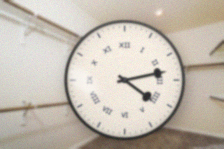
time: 4:13
